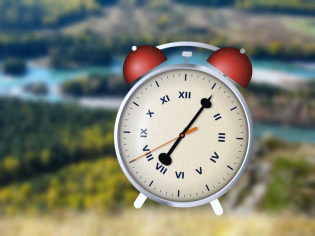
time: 7:05:40
